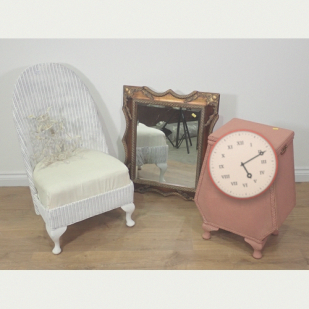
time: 5:11
